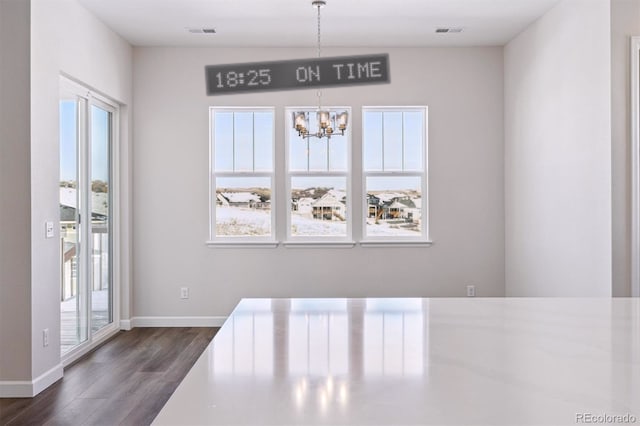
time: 18:25
